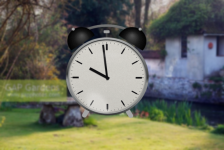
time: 9:59
